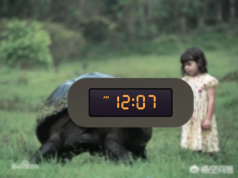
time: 12:07
